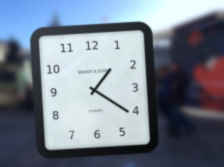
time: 1:21
